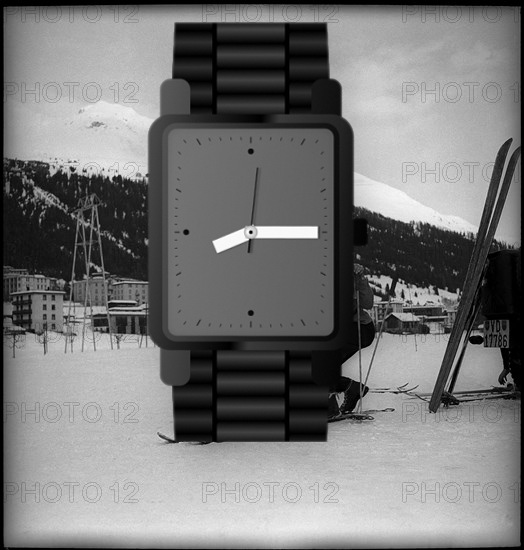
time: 8:15:01
